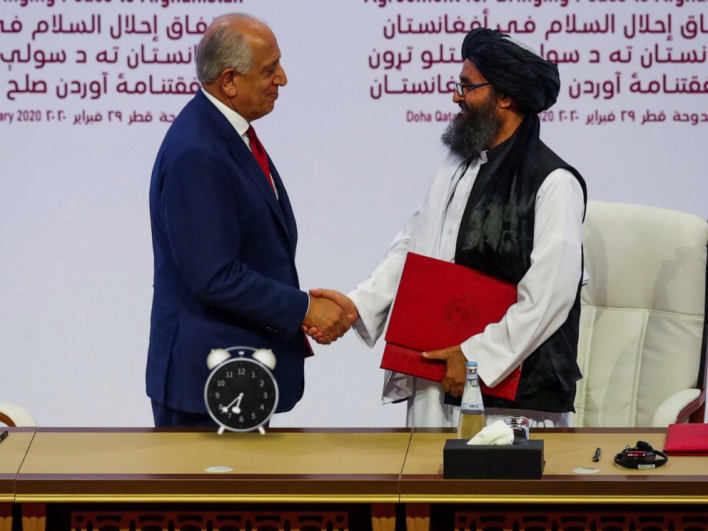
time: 6:38
